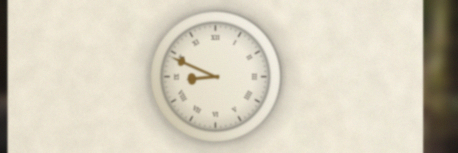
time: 8:49
